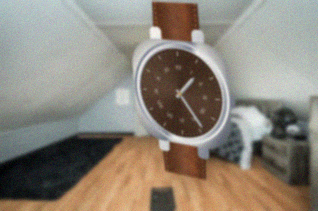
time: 1:24
